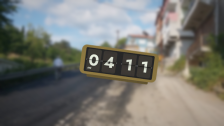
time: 4:11
